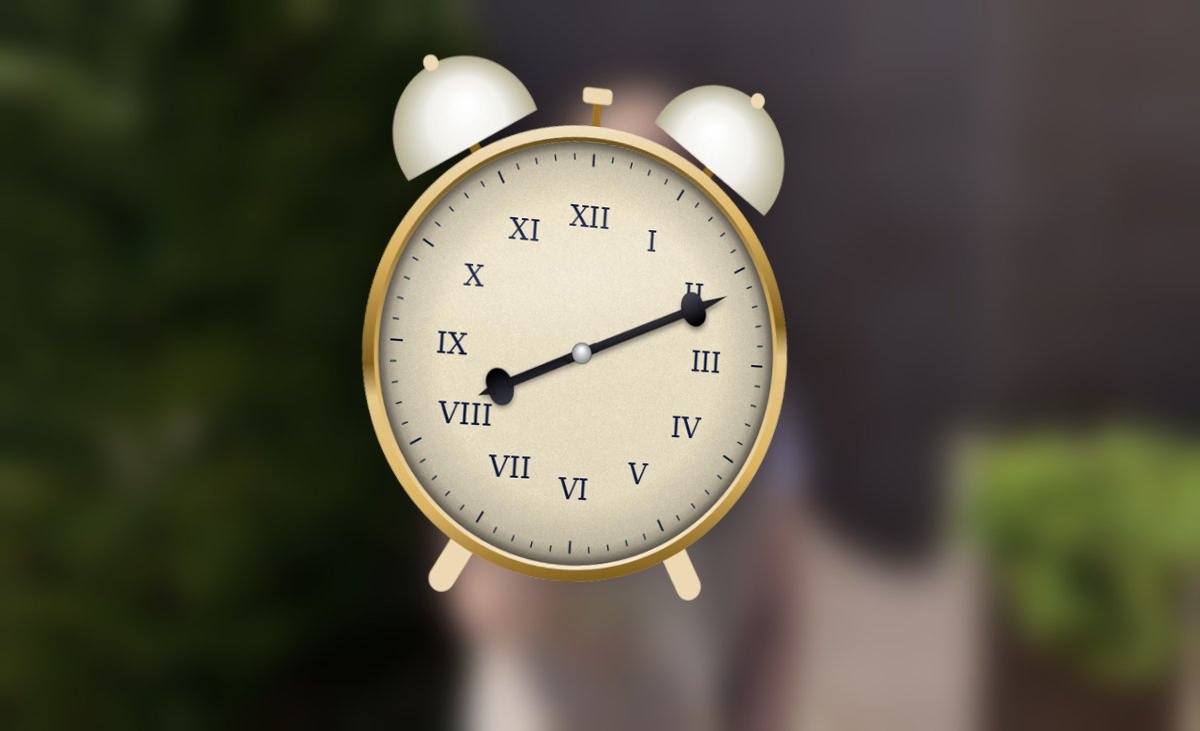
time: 8:11
